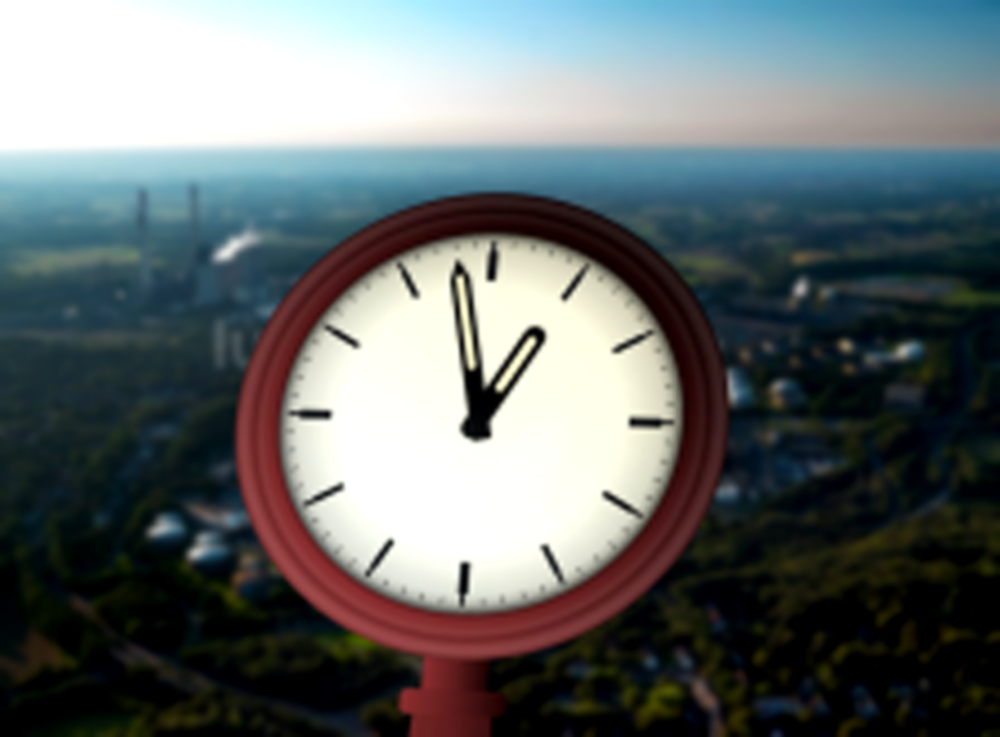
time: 12:58
